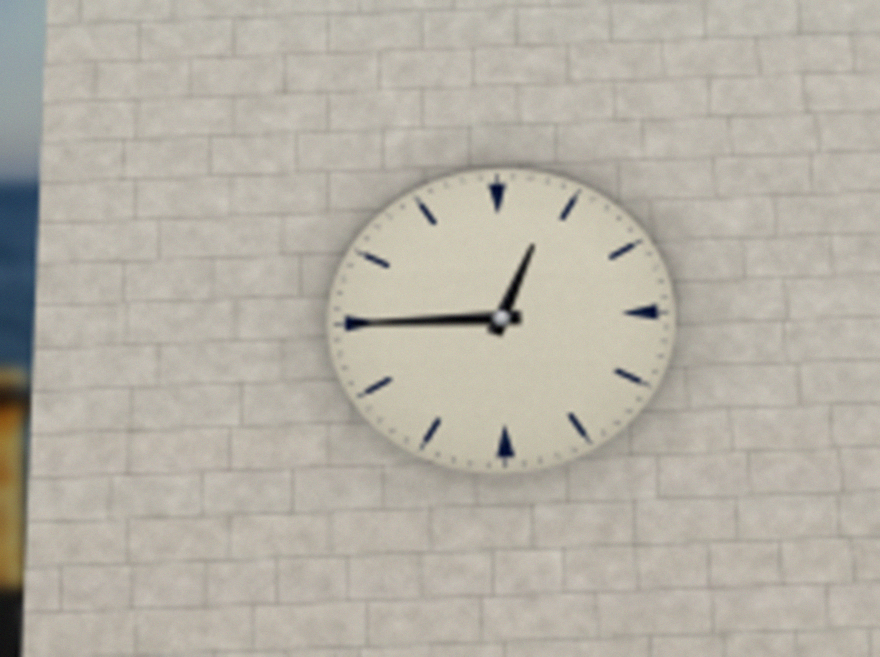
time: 12:45
